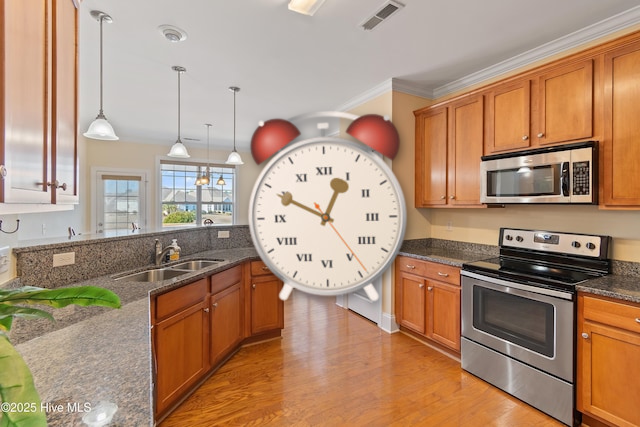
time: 12:49:24
